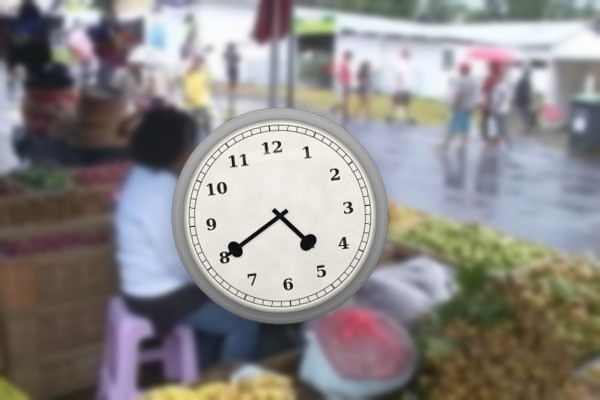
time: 4:40
